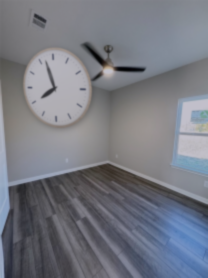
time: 7:57
